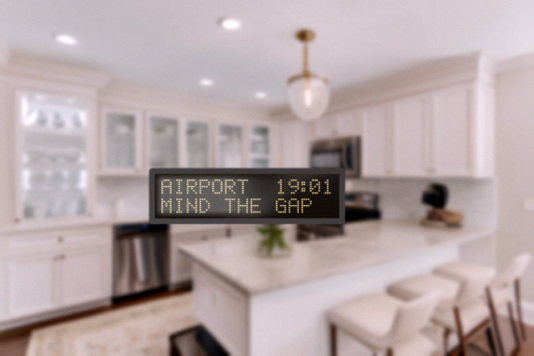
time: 19:01
